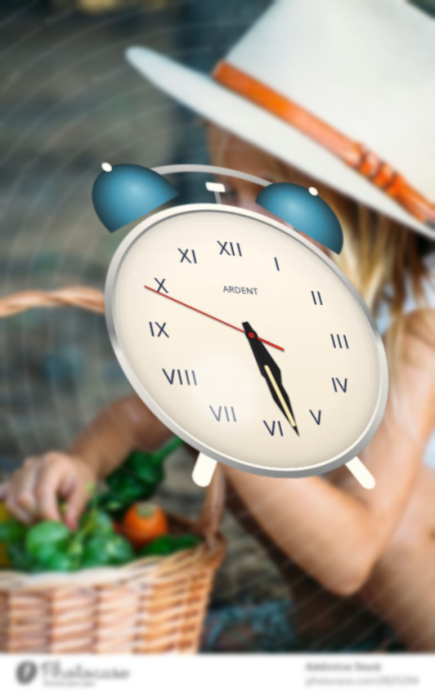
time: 5:27:49
